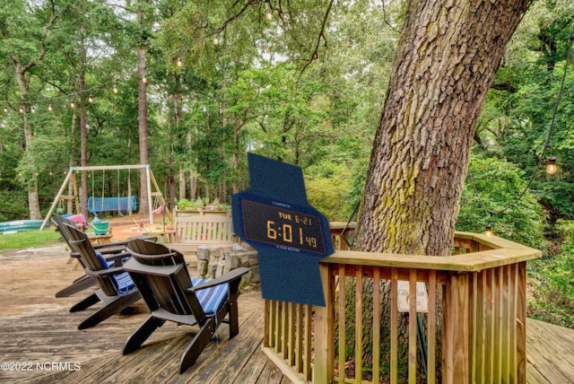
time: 6:01
